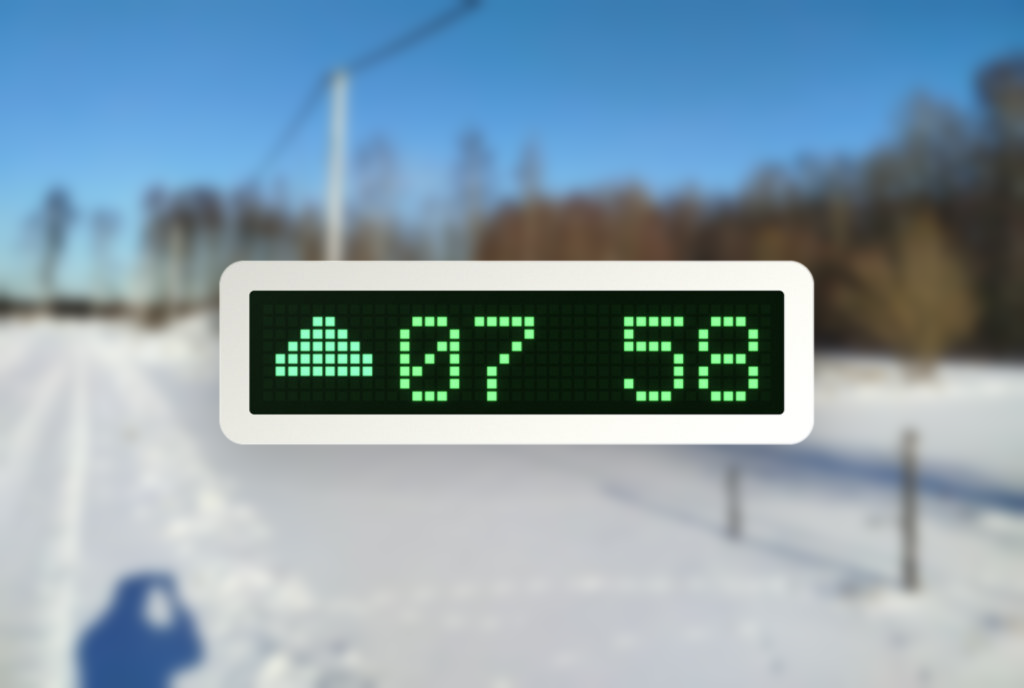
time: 7:58
